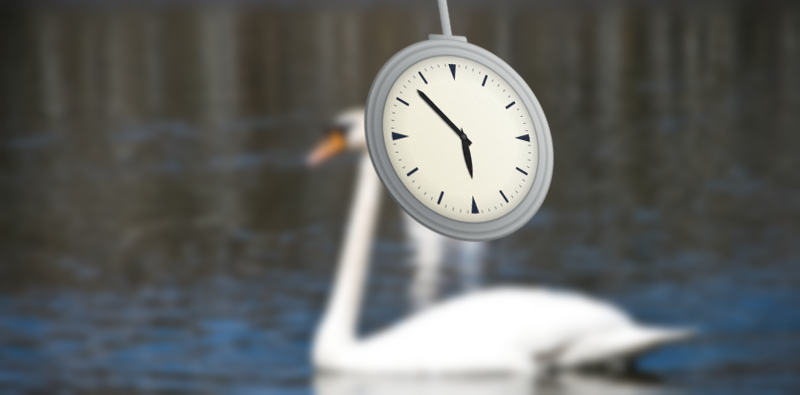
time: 5:53
